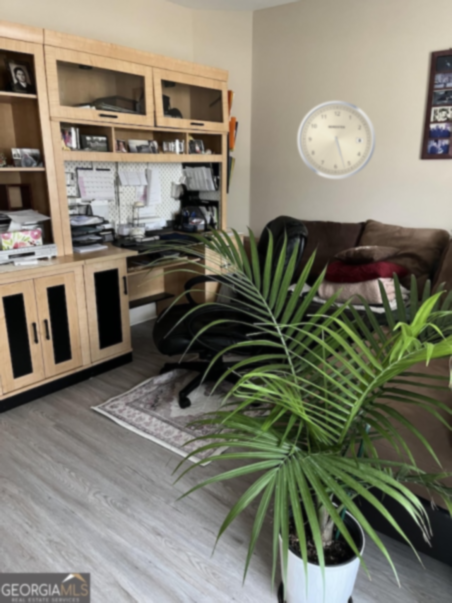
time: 5:27
